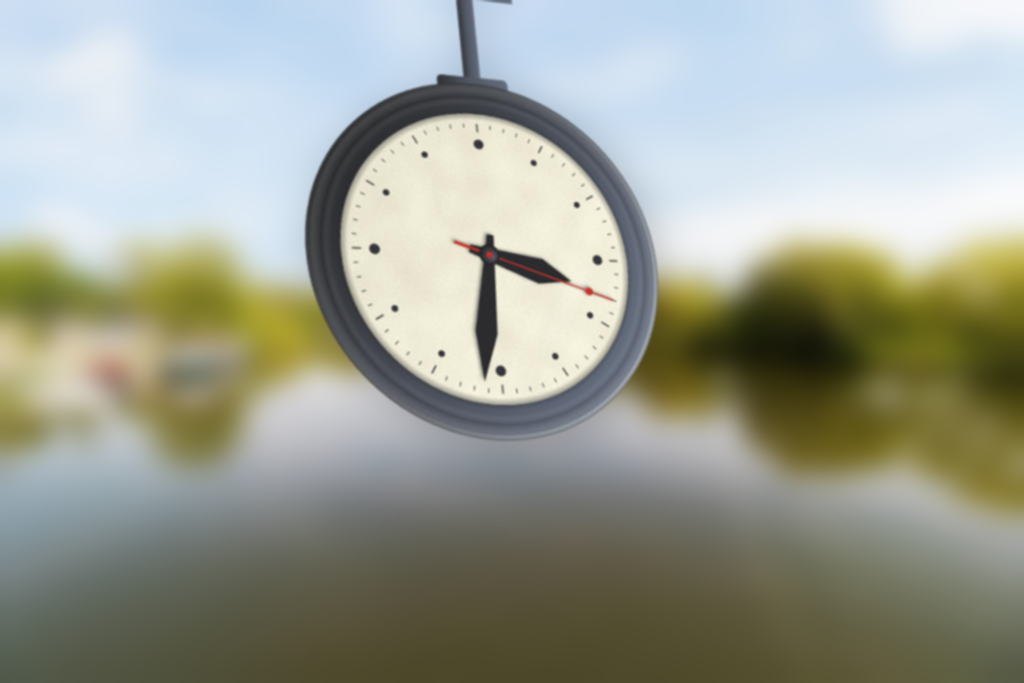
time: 3:31:18
